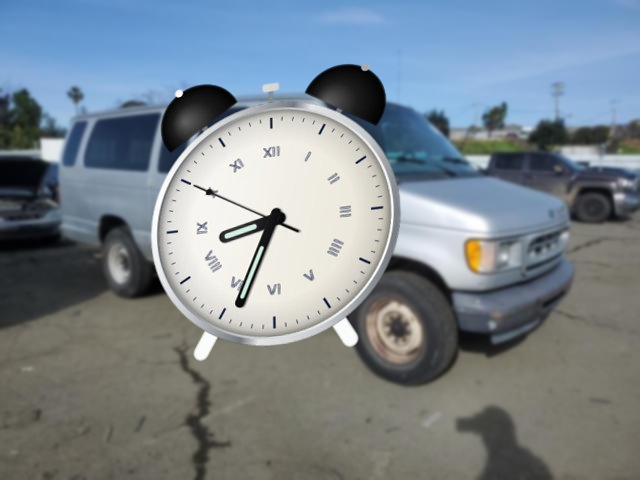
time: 8:33:50
